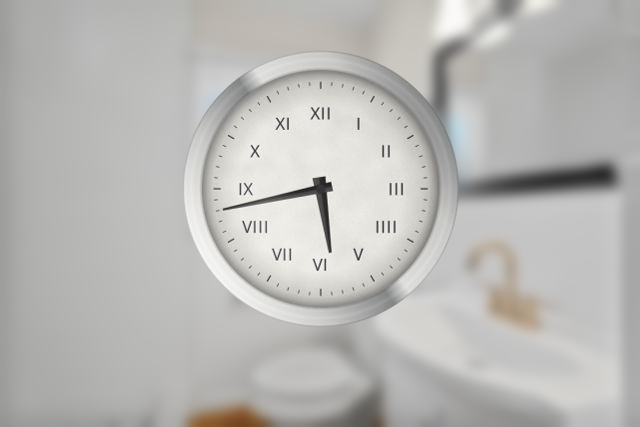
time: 5:43
